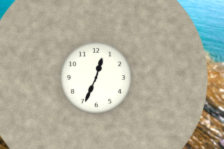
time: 12:34
